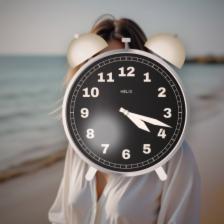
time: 4:18
